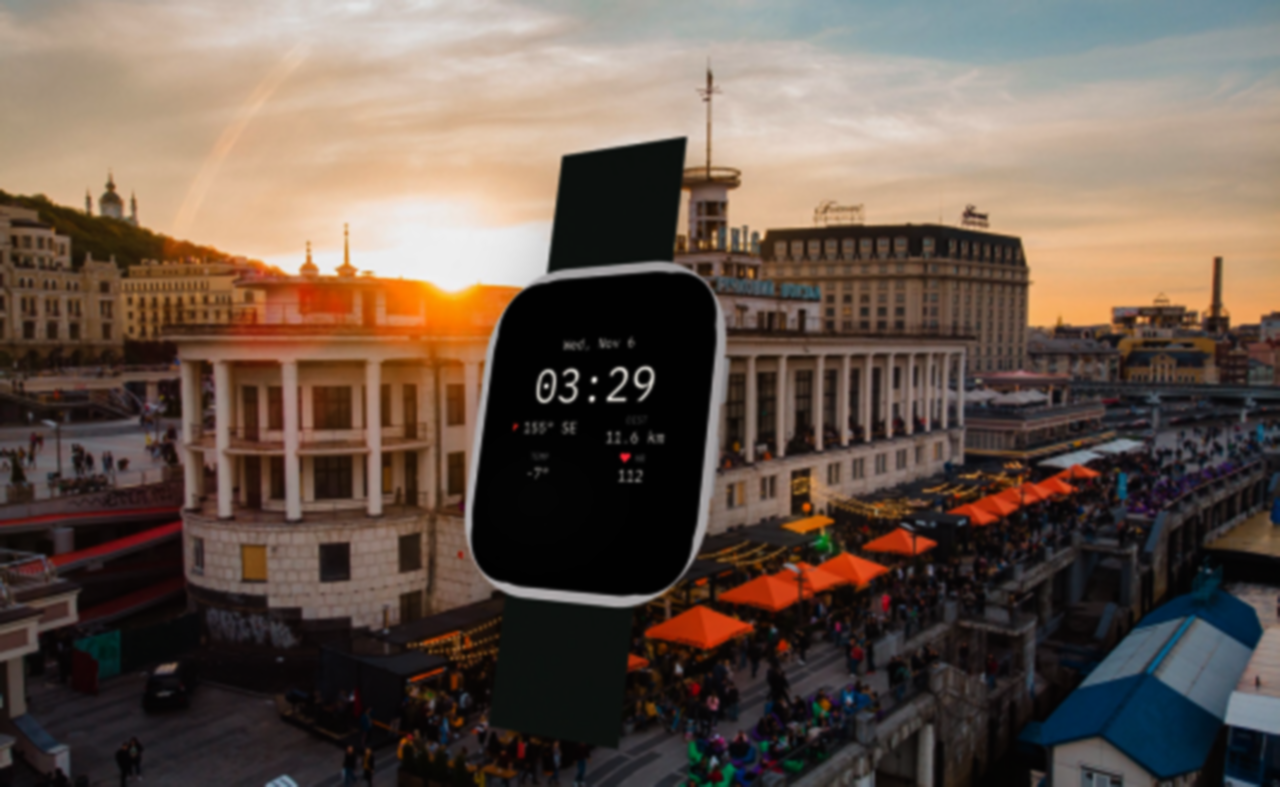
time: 3:29
